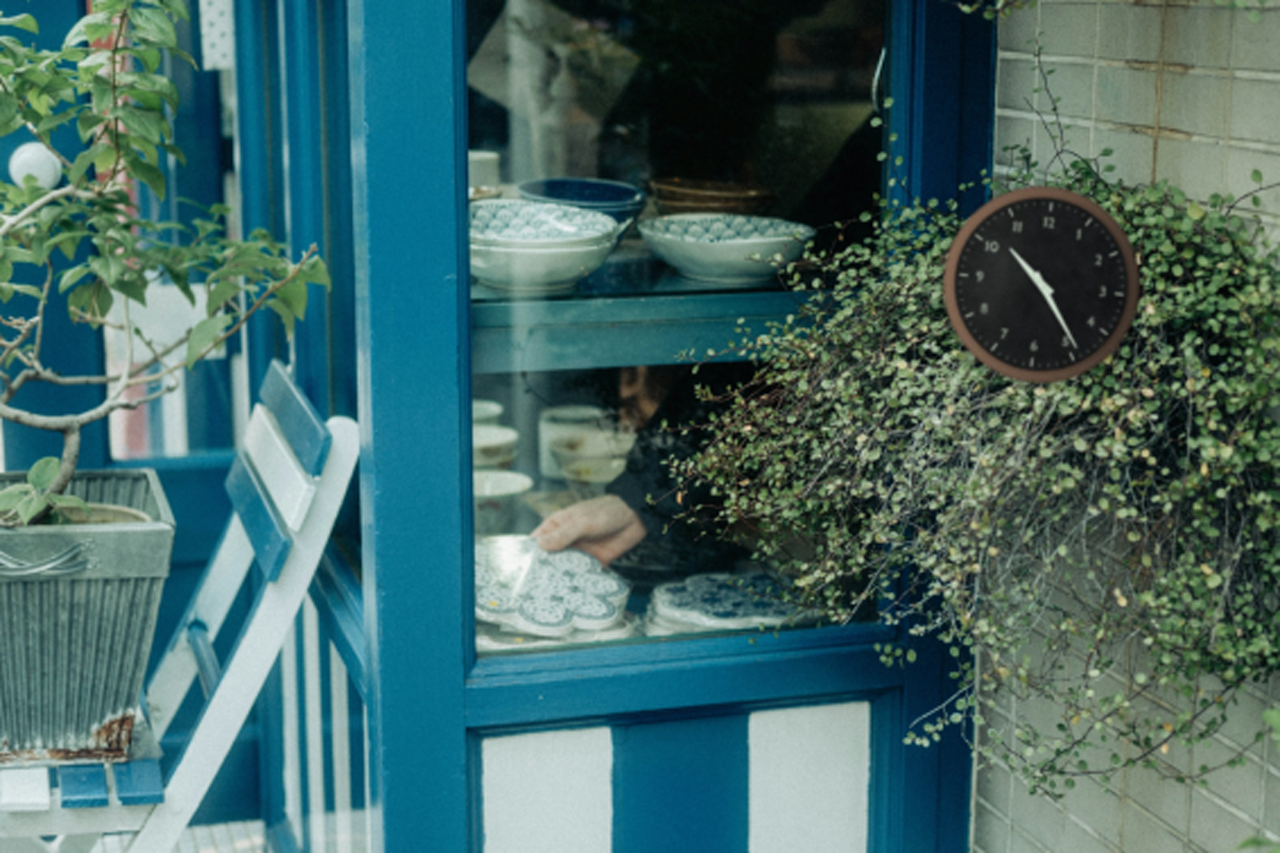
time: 10:24
